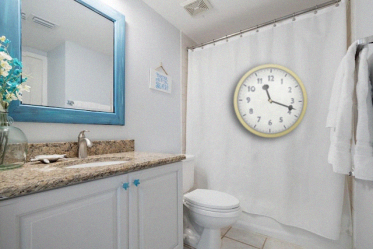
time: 11:18
